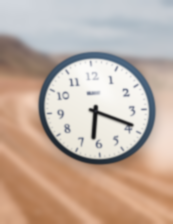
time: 6:19
